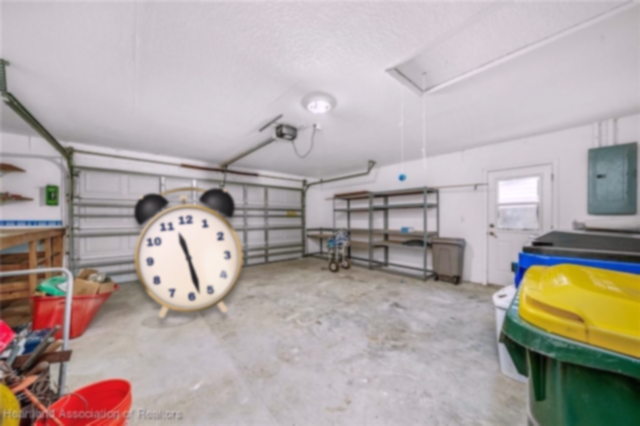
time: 11:28
